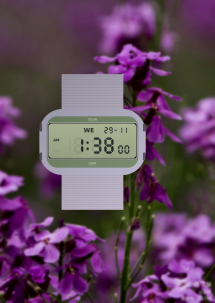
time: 1:38:00
